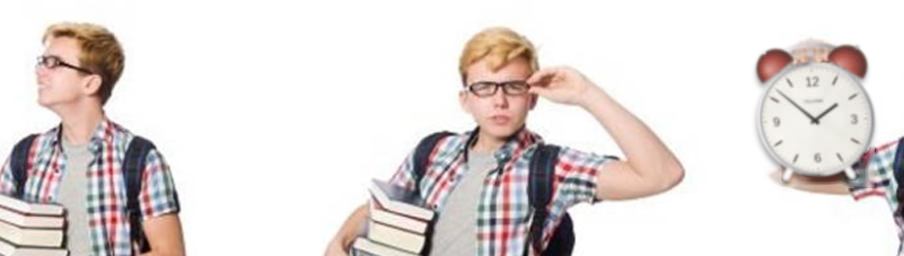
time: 1:52
